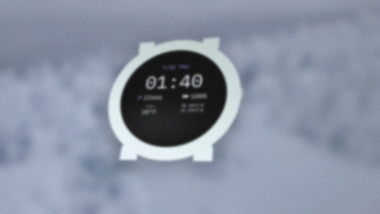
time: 1:40
